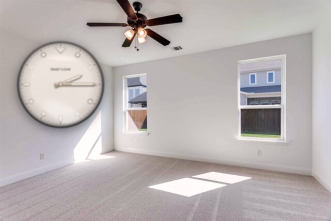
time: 2:15
